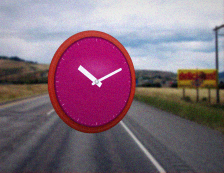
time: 10:11
